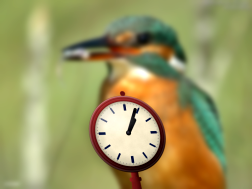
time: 1:04
